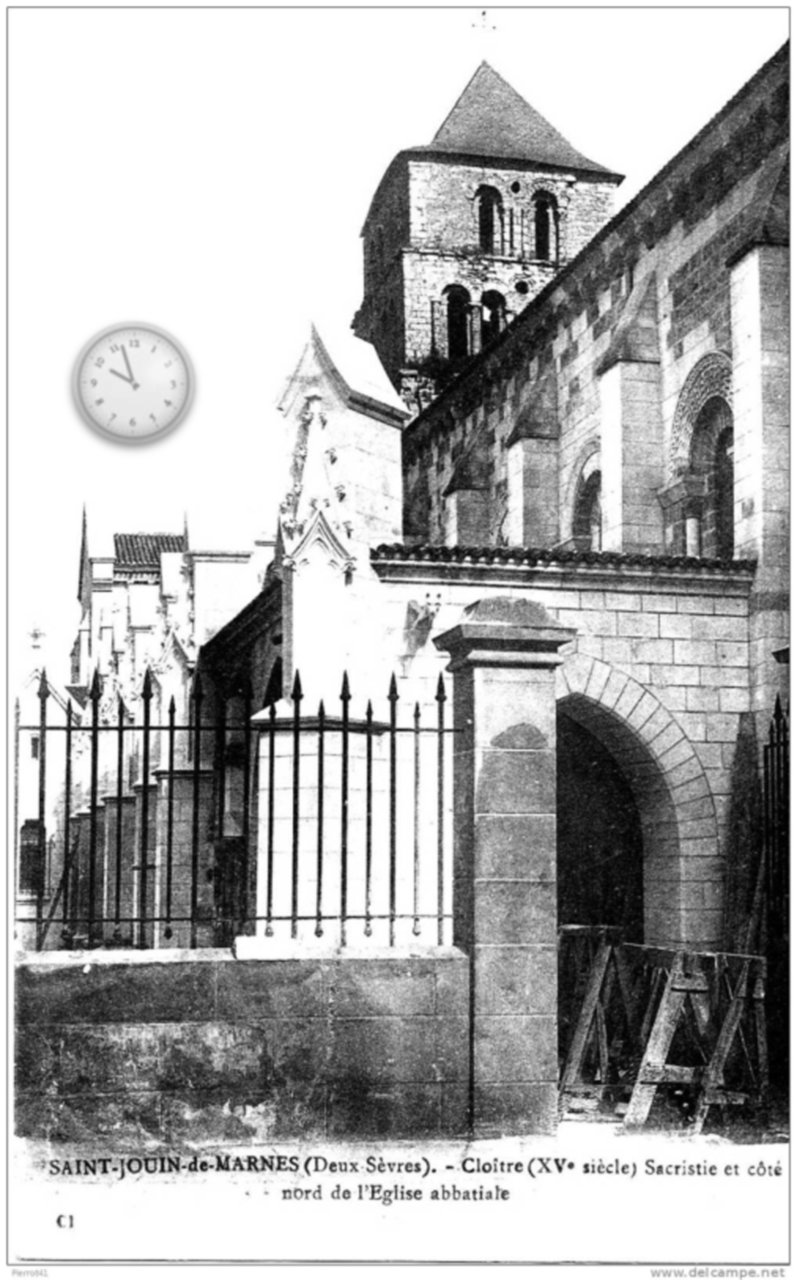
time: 9:57
